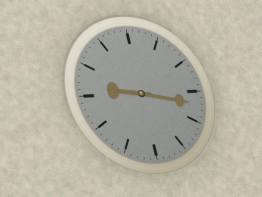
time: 9:17
